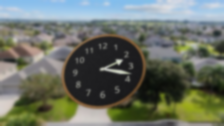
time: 2:18
